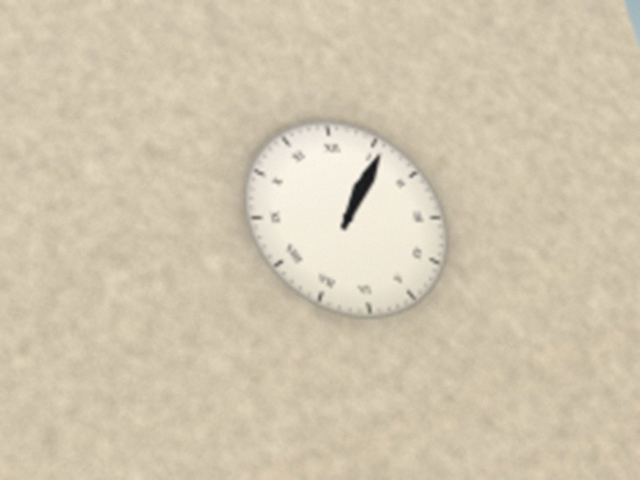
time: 1:06
